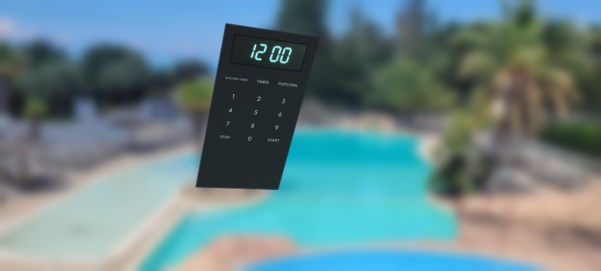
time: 12:00
